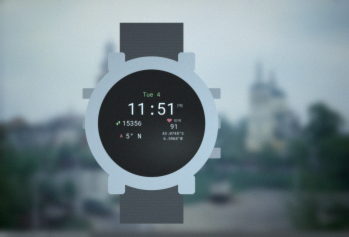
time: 11:51
